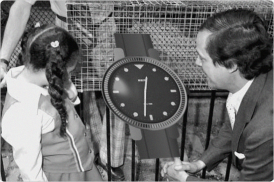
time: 12:32
